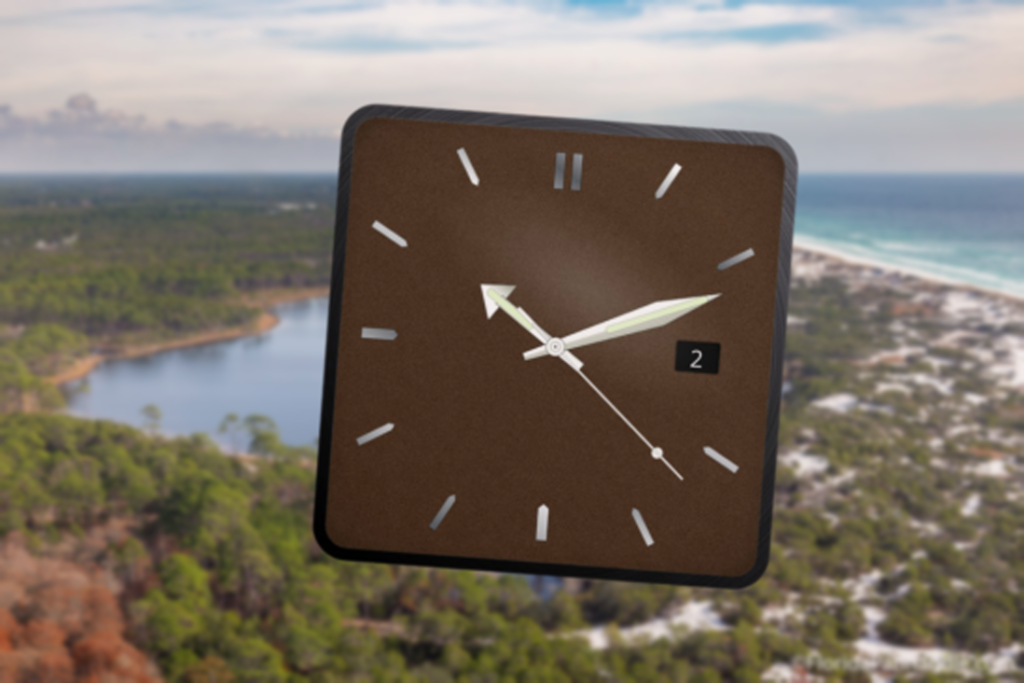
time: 10:11:22
